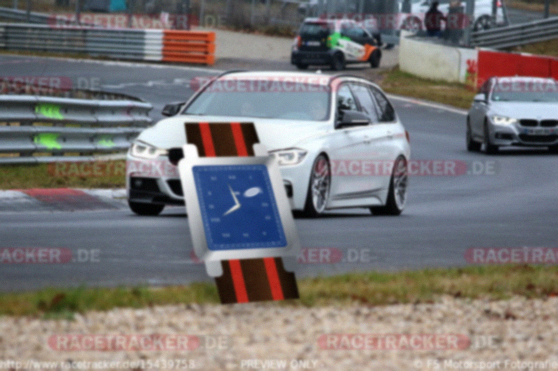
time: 7:58
